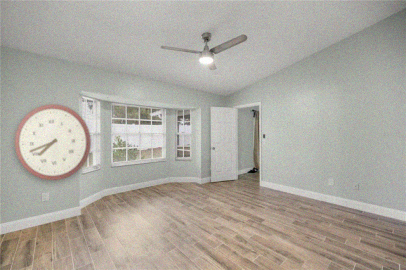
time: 7:42
